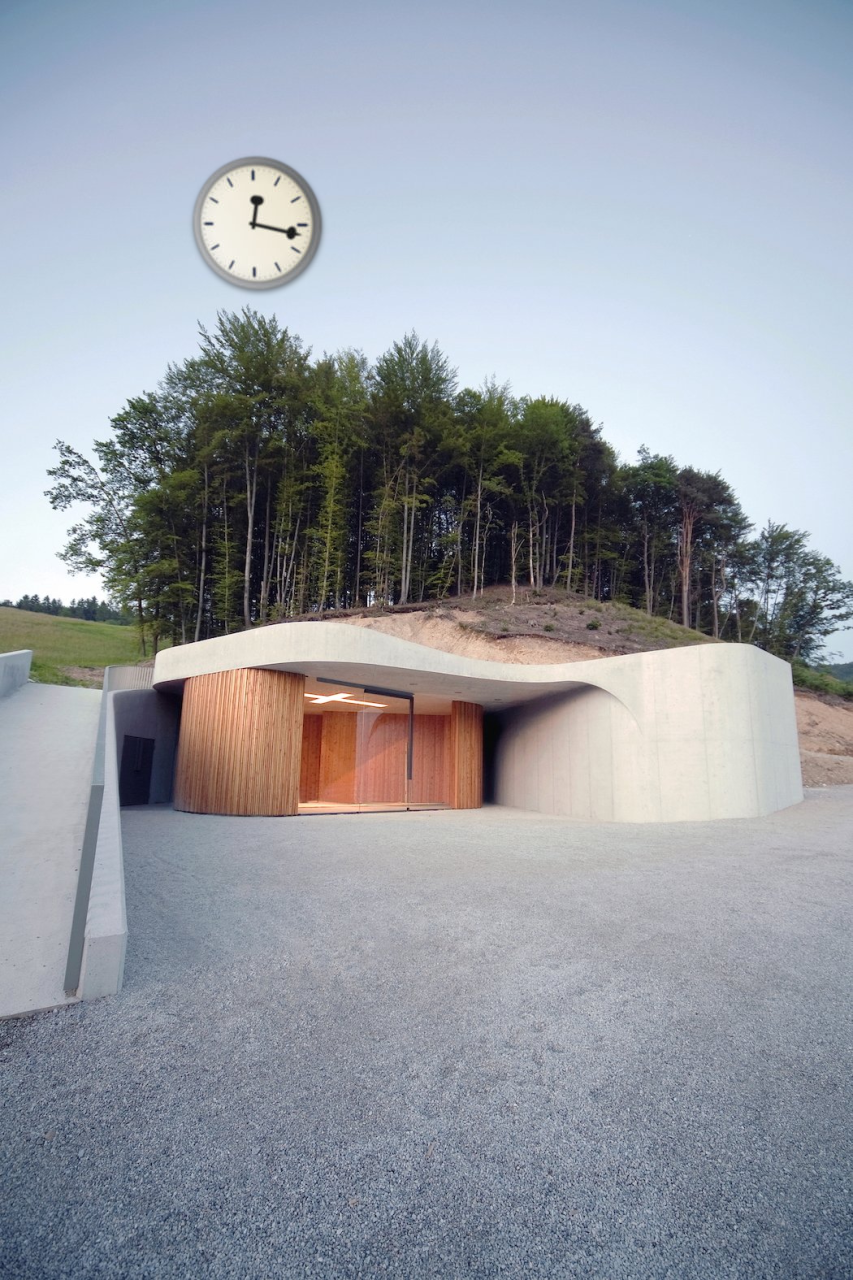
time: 12:17
